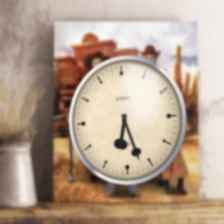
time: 6:27
